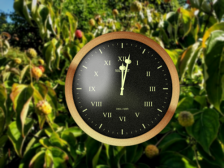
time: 12:02
